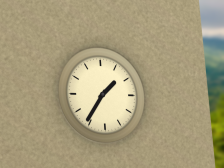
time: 1:36
